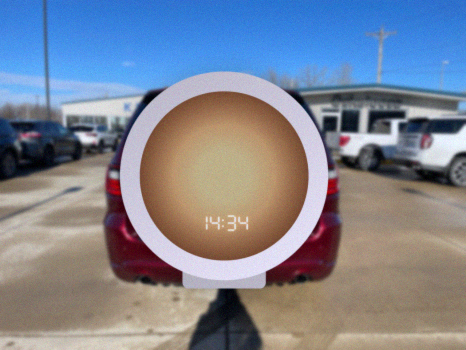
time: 14:34
